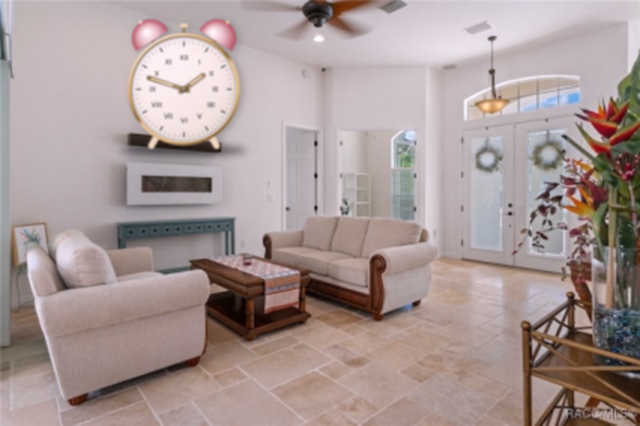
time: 1:48
